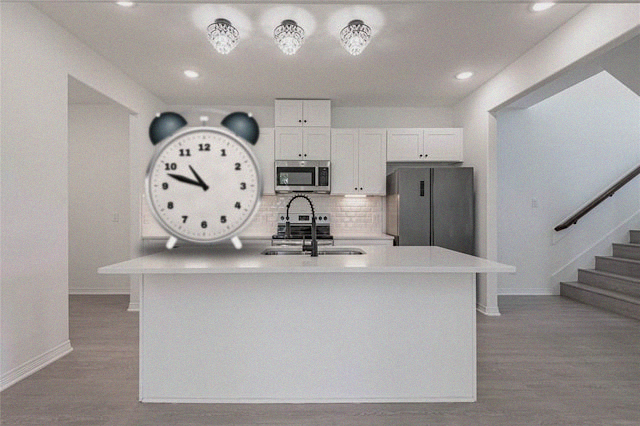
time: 10:48
